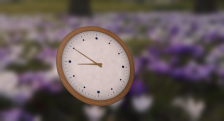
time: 8:50
